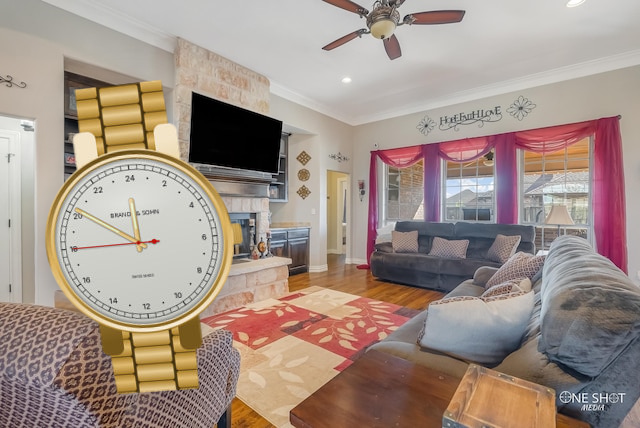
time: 23:50:45
